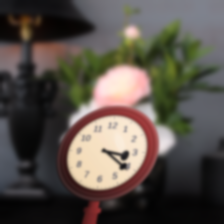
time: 3:21
